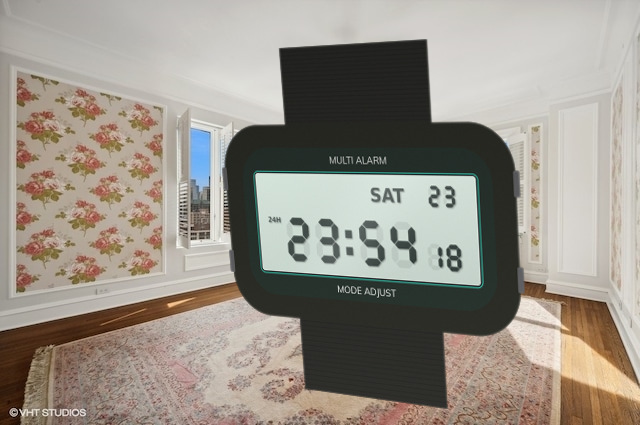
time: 23:54:18
